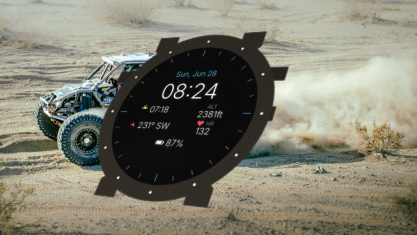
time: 8:24
